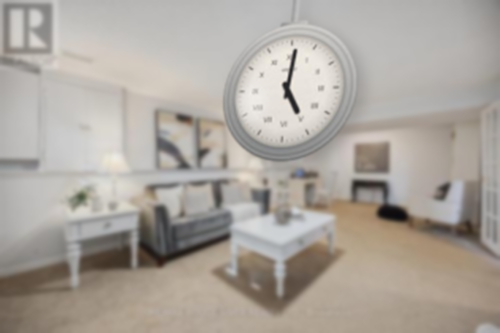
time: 5:01
